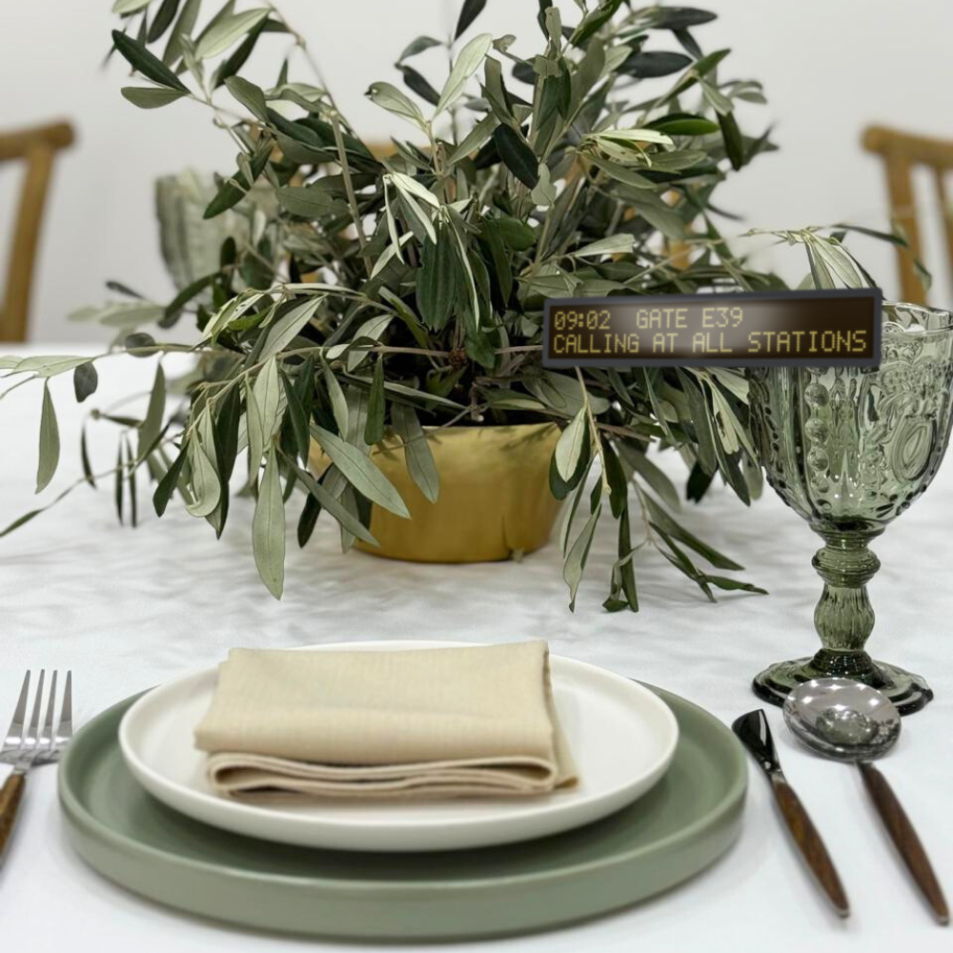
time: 9:02
